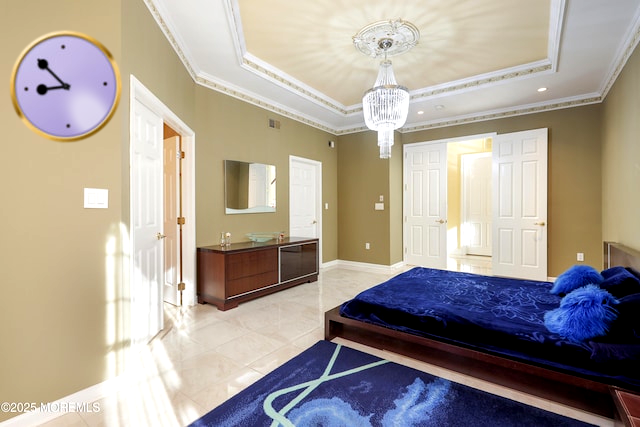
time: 8:53
